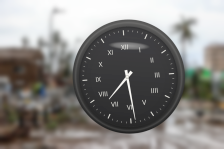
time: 7:29
